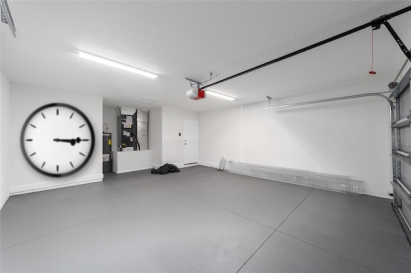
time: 3:15
